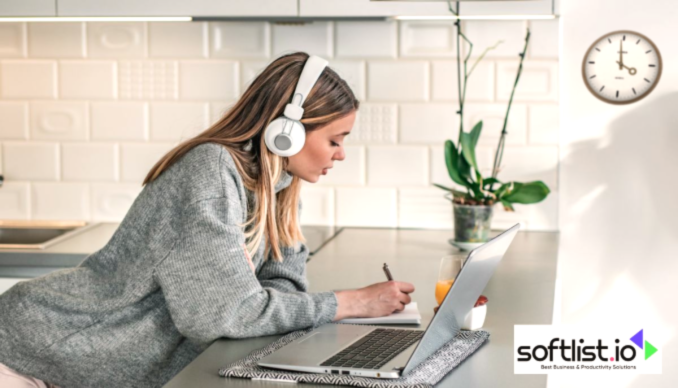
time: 3:59
